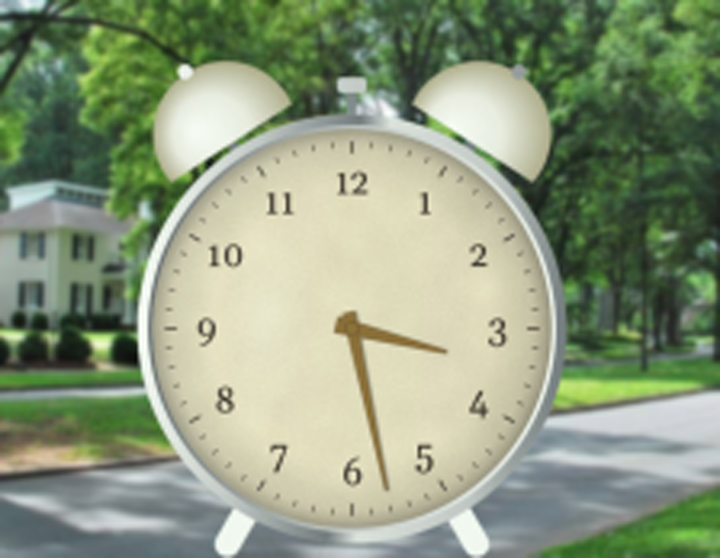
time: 3:28
